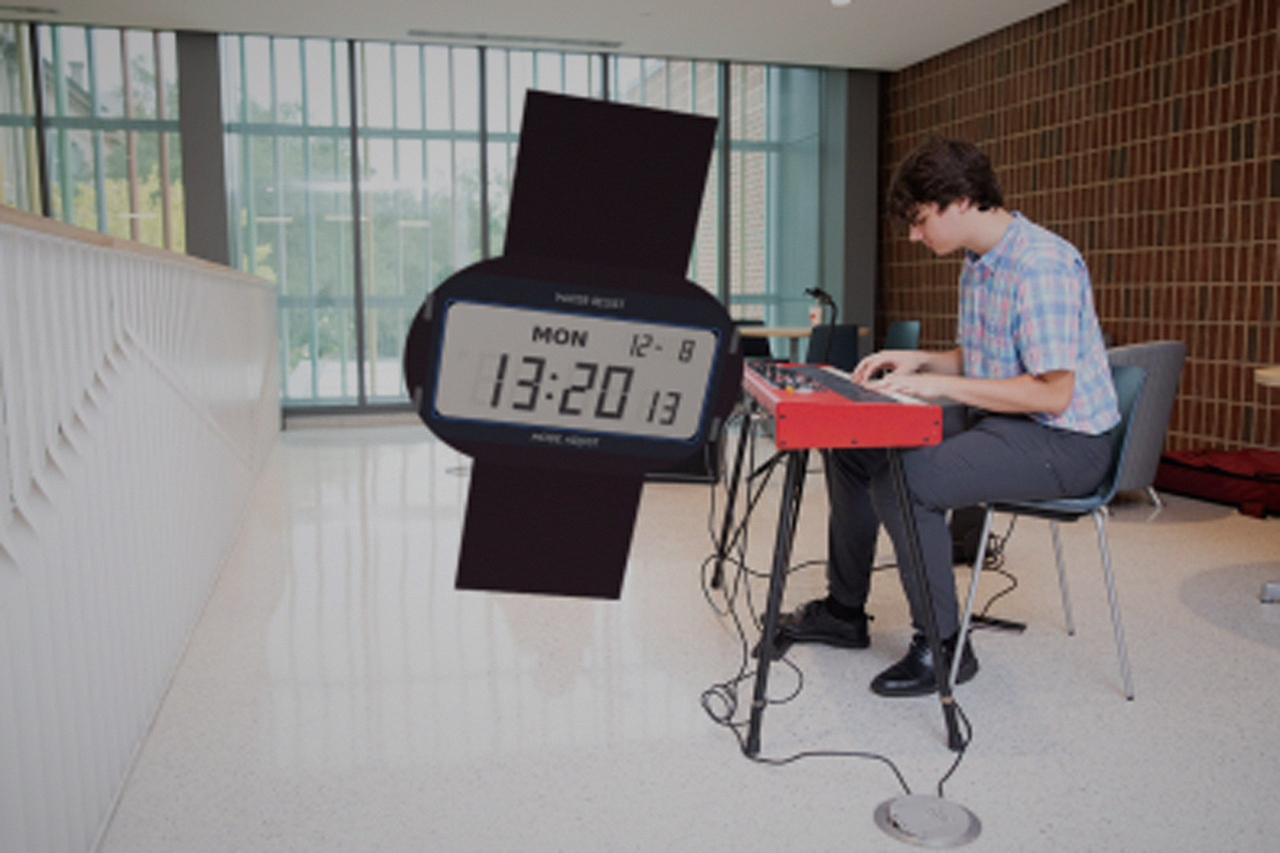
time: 13:20:13
